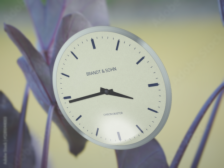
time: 3:44
